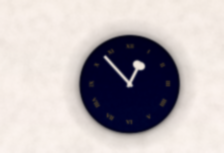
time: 12:53
